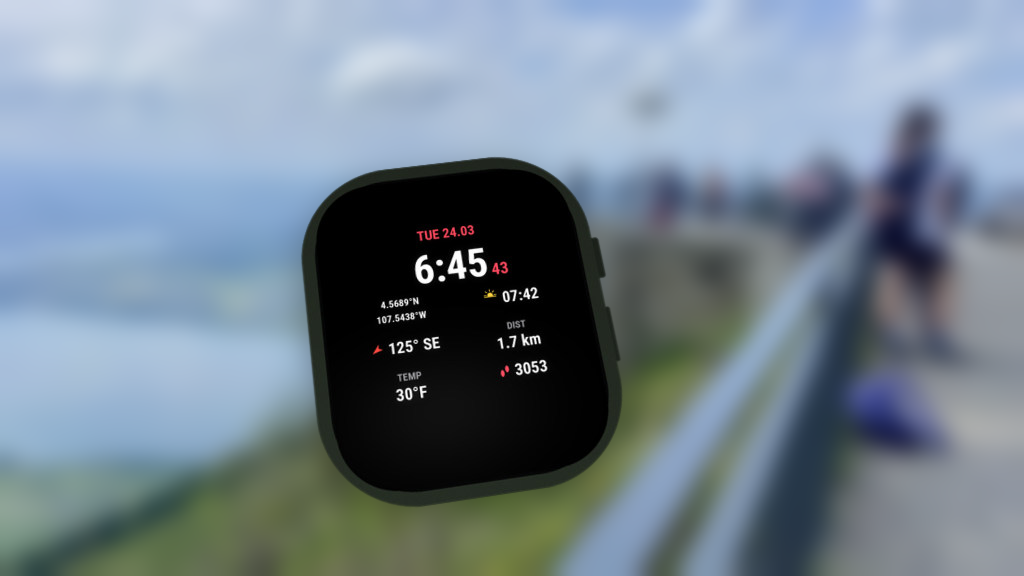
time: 6:45:43
